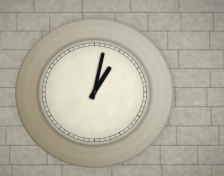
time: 1:02
